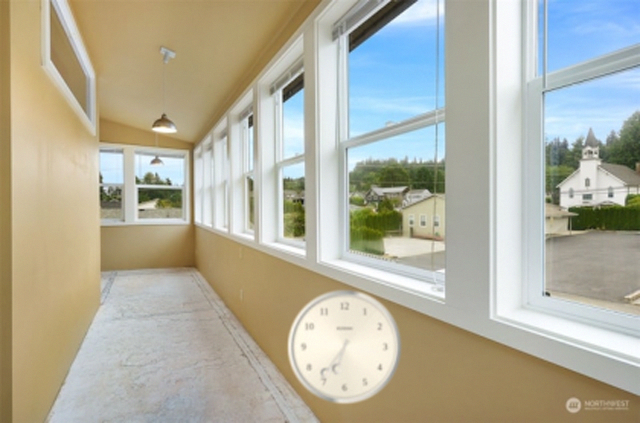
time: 6:36
